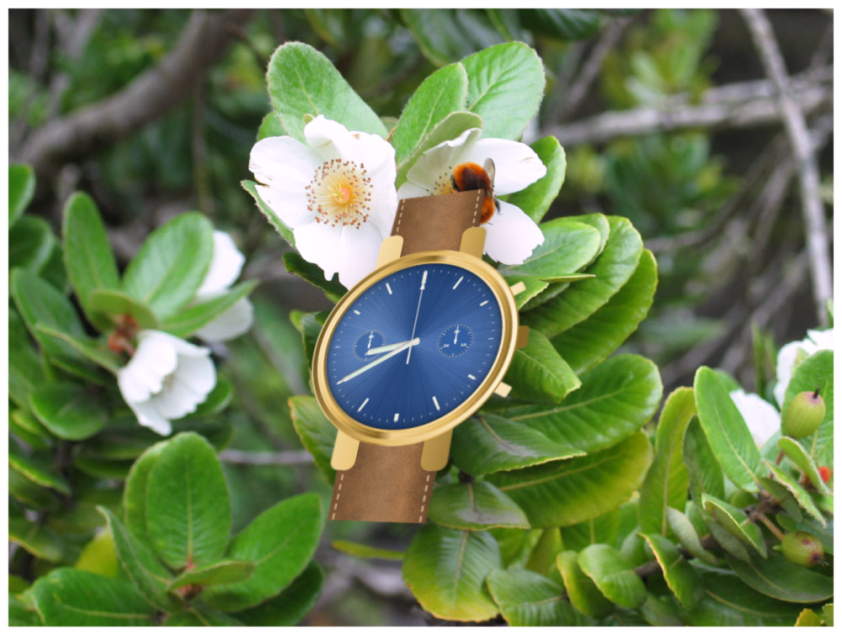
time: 8:40
